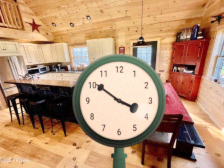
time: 3:51
